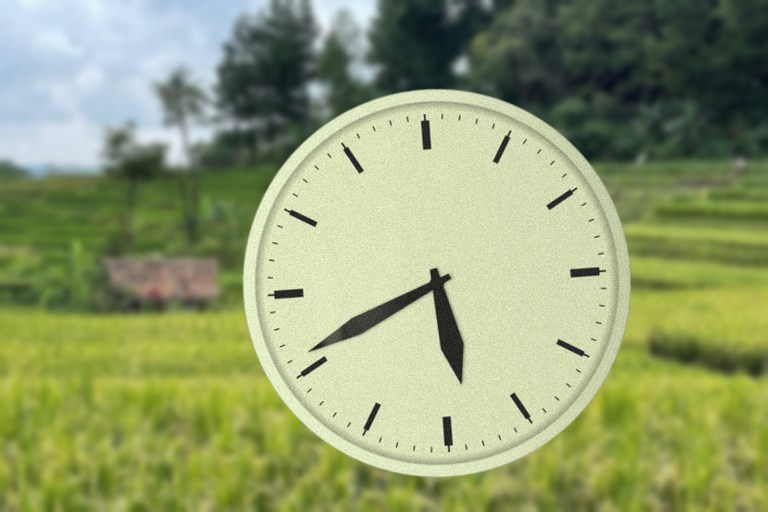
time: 5:41
